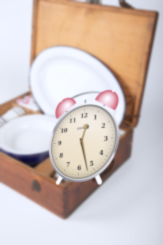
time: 12:27
